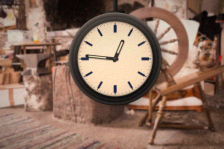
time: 12:46
